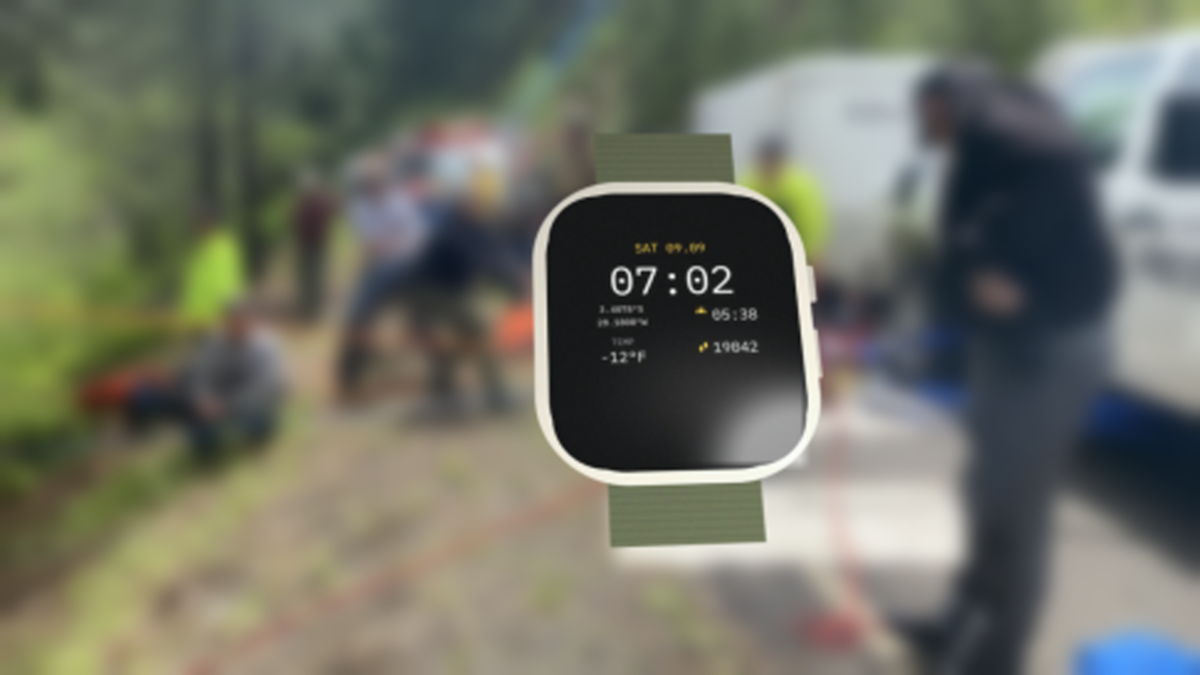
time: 7:02
